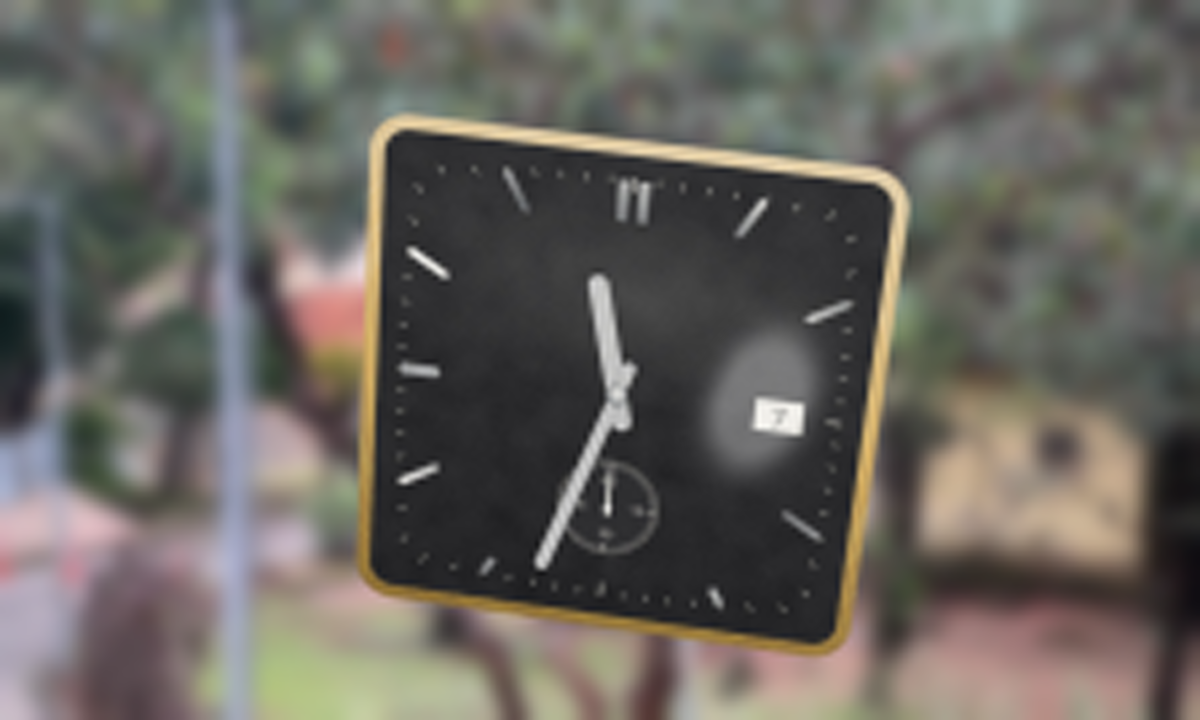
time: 11:33
